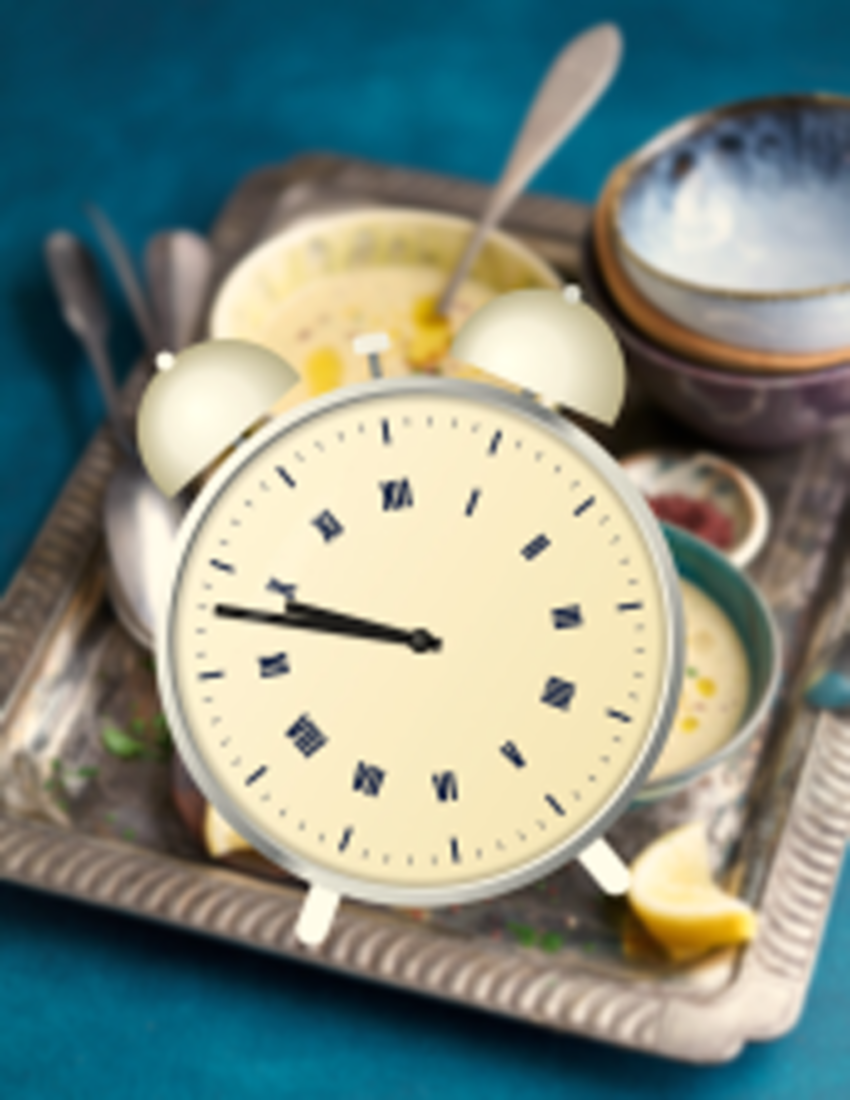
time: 9:48
